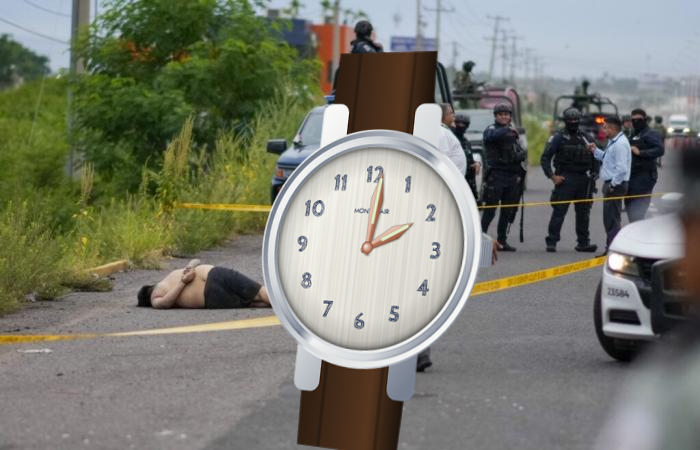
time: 2:01
